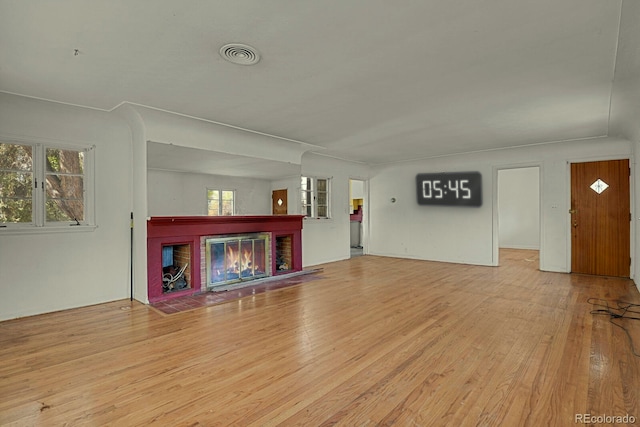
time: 5:45
